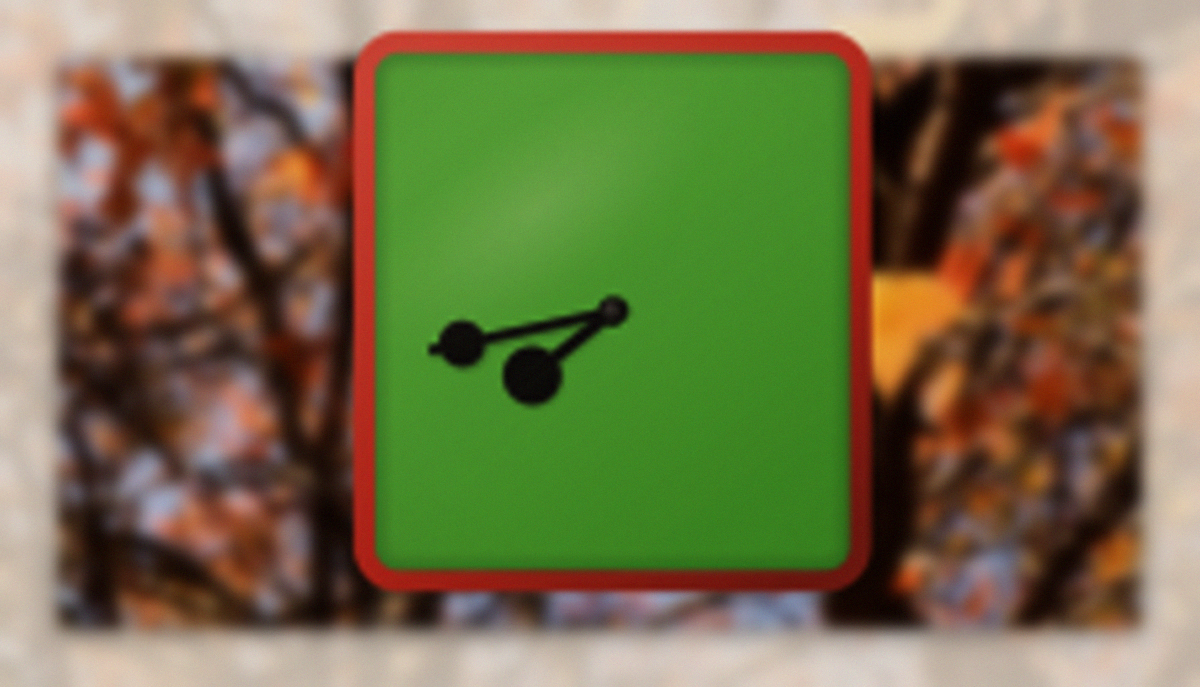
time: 7:43
